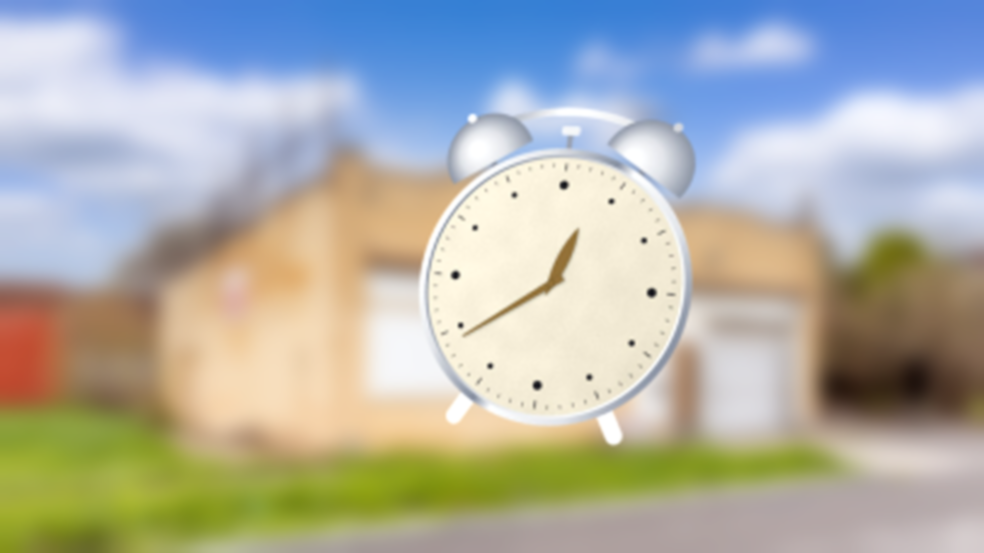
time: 12:39
